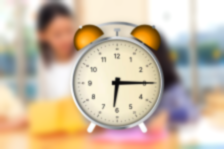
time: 6:15
